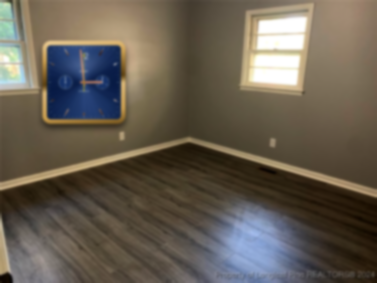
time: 2:59
